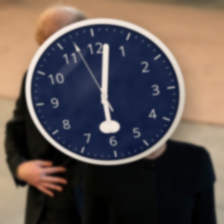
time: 6:01:57
